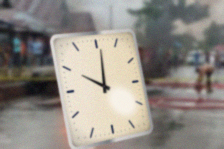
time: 10:01
